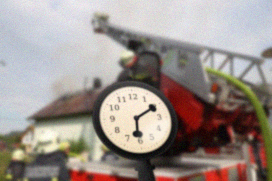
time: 6:10
